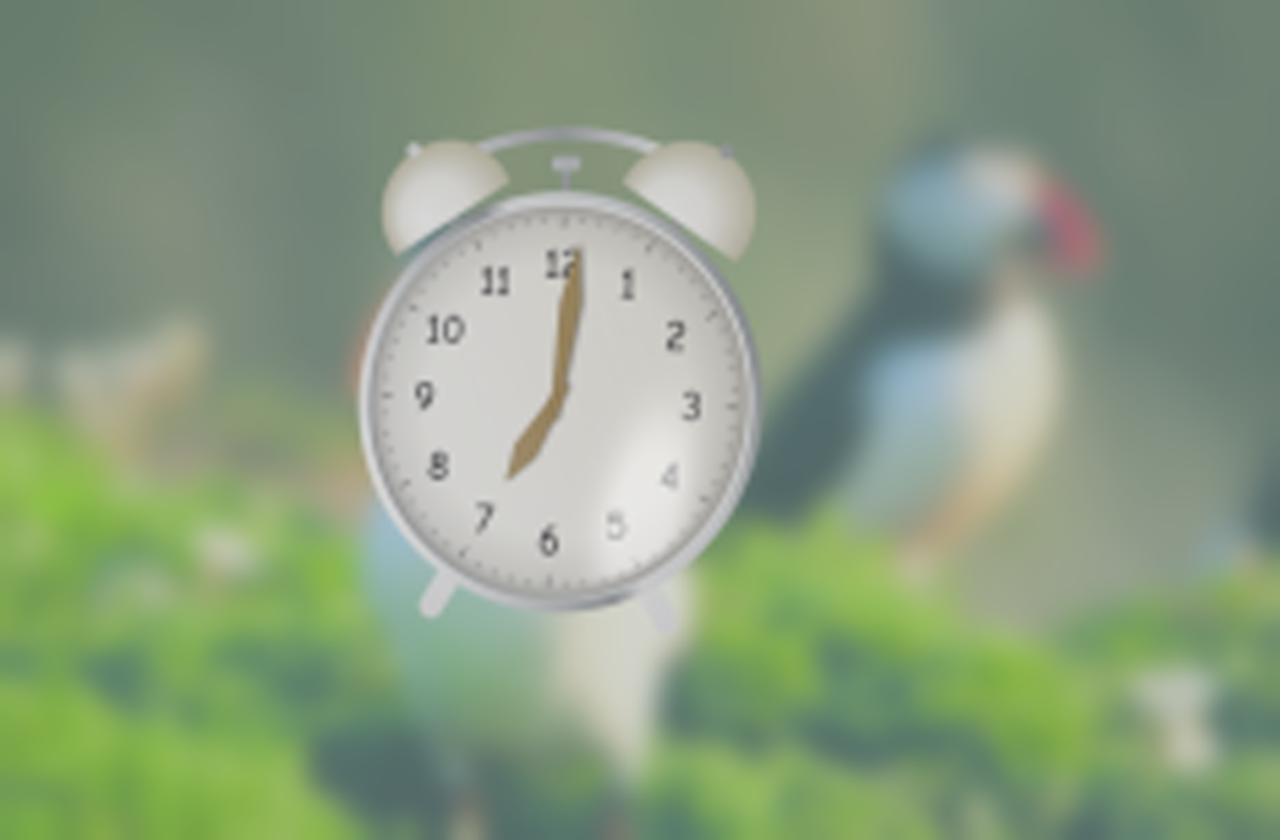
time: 7:01
